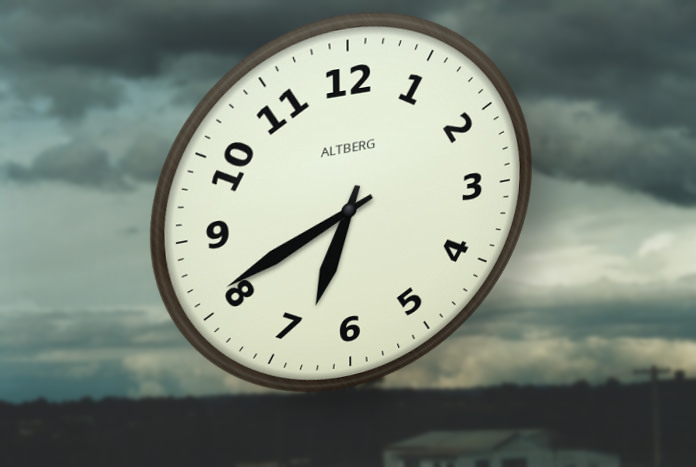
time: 6:41
